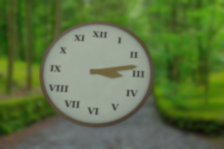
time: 3:13
